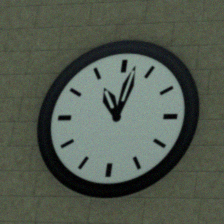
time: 11:02
